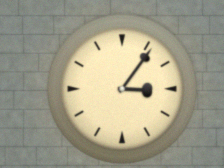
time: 3:06
